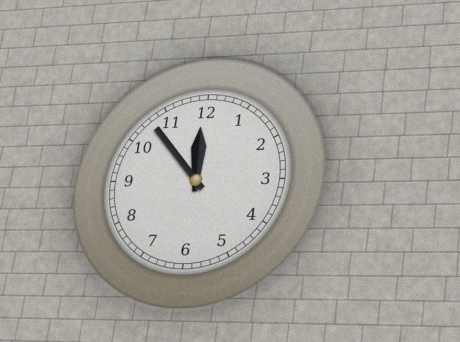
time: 11:53
